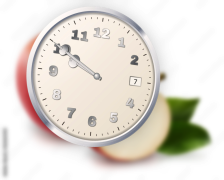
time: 9:50
